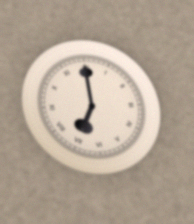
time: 7:00
